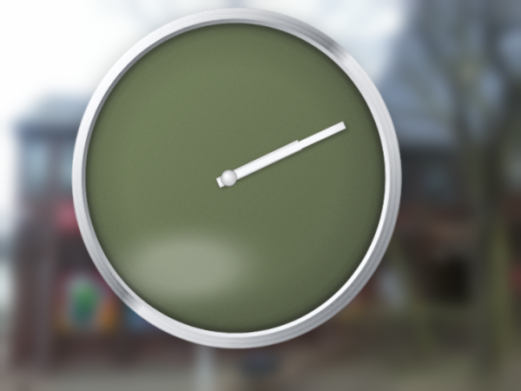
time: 2:11
